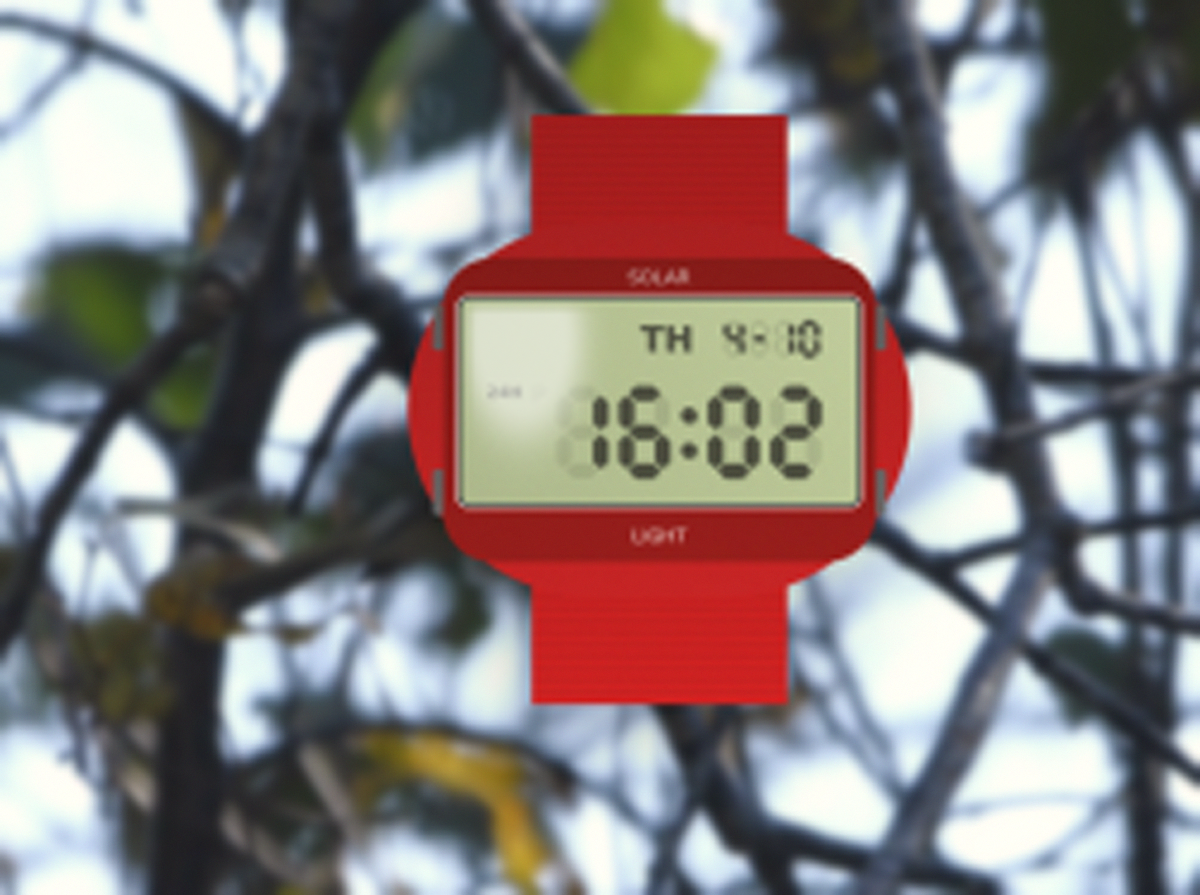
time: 16:02
